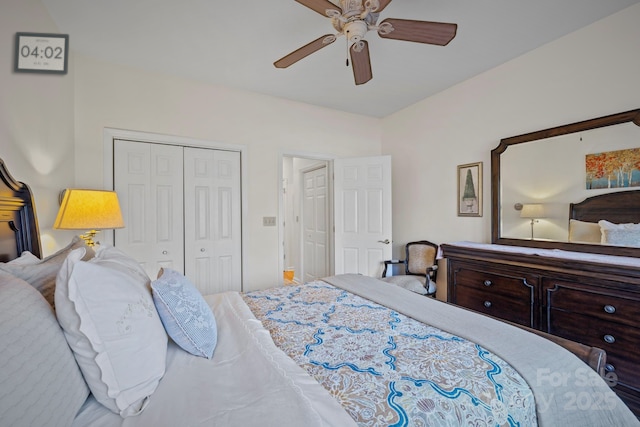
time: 4:02
